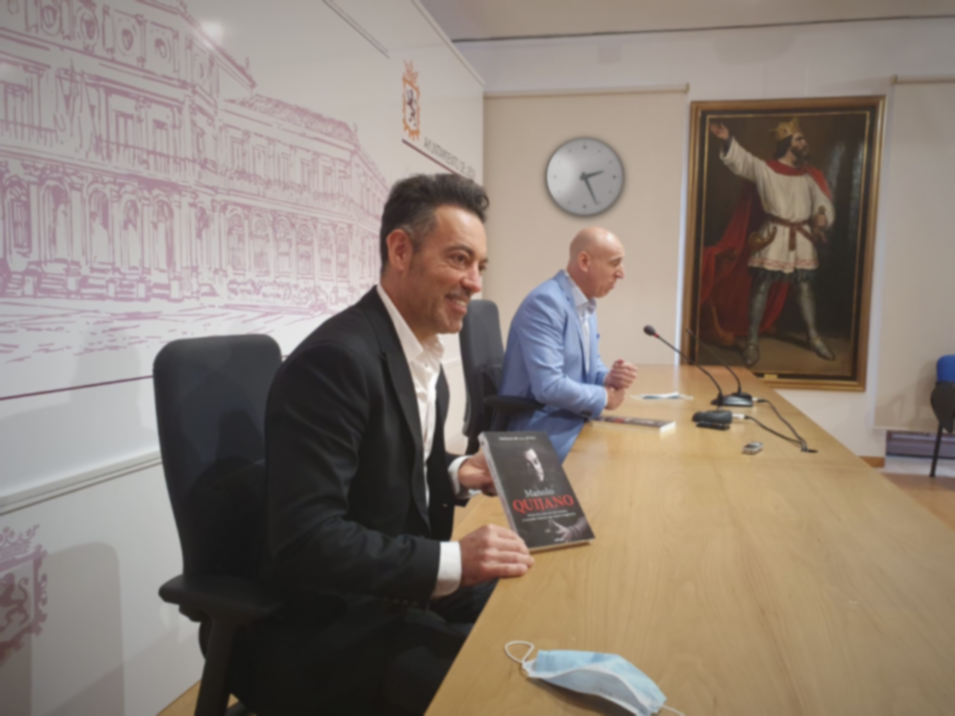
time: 2:26
